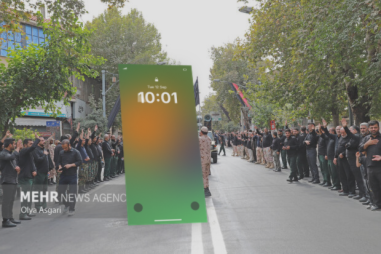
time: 10:01
